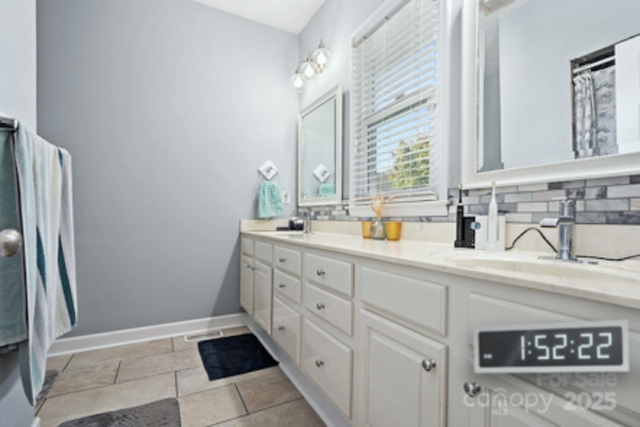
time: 1:52:22
